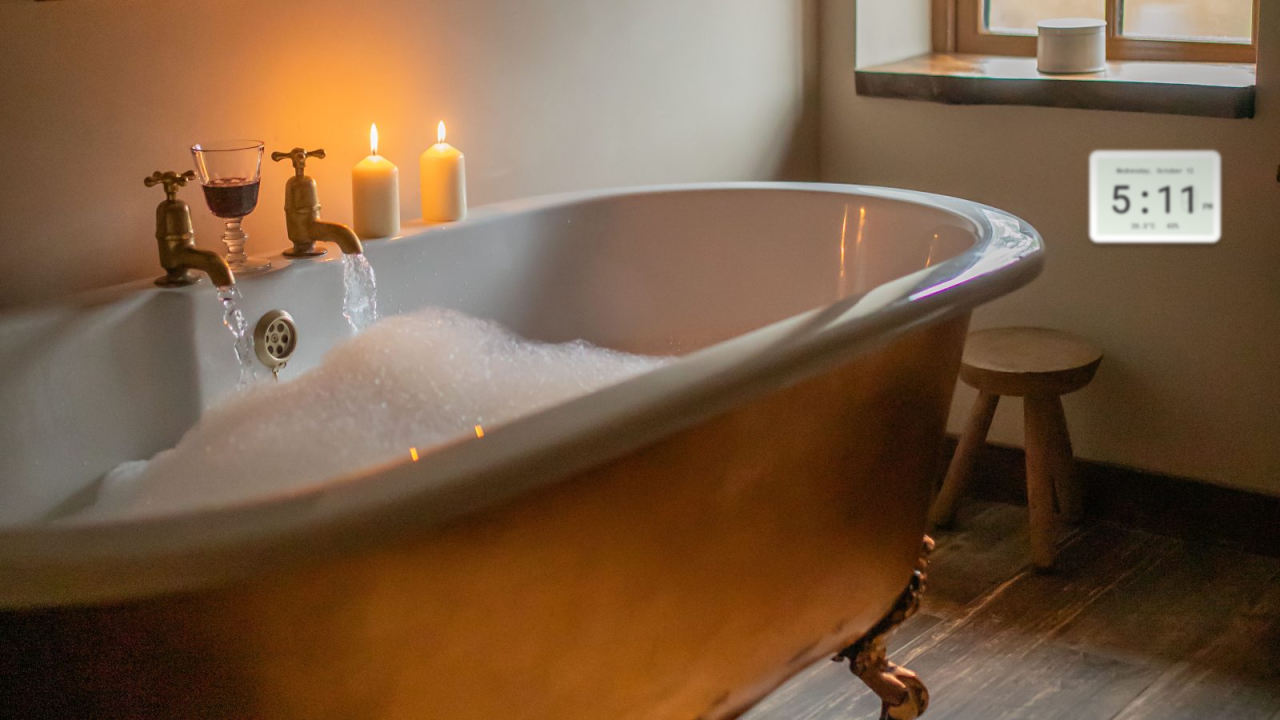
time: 5:11
